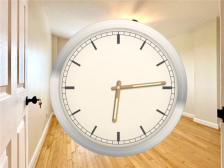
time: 6:14
